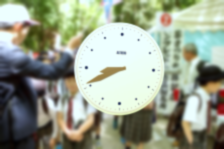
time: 8:41
